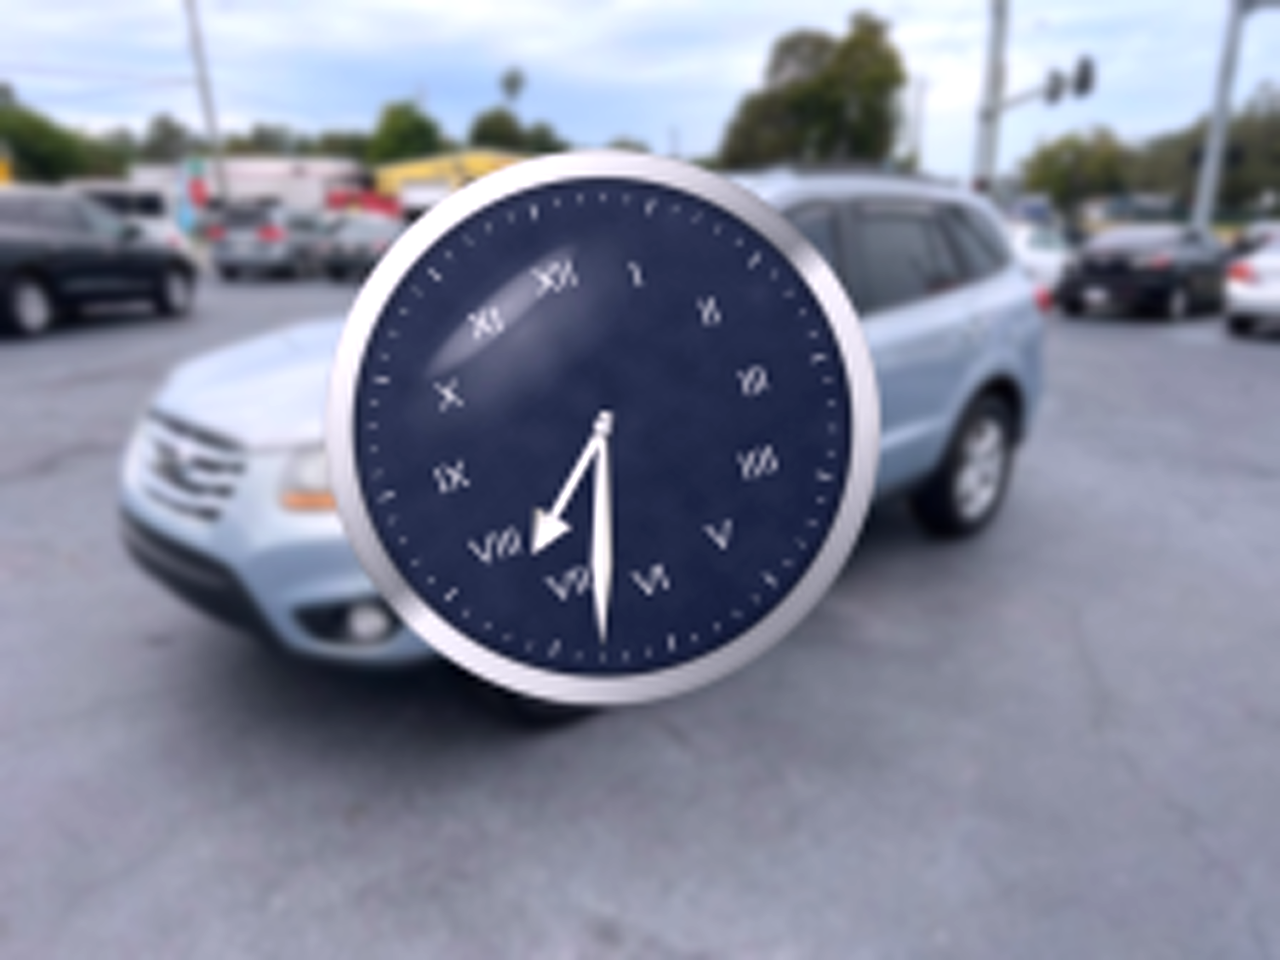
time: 7:33
